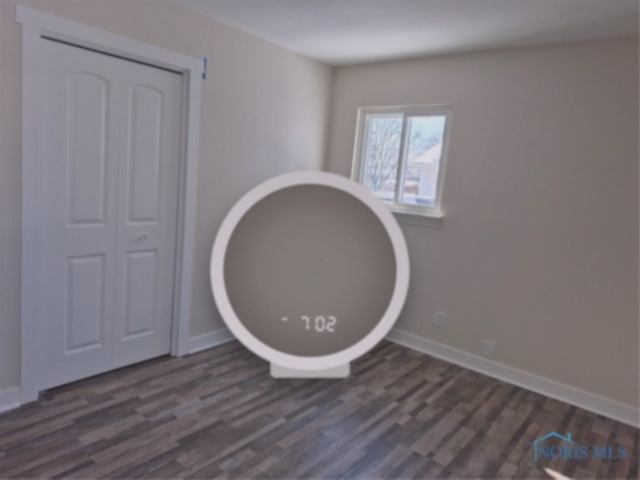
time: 7:02
